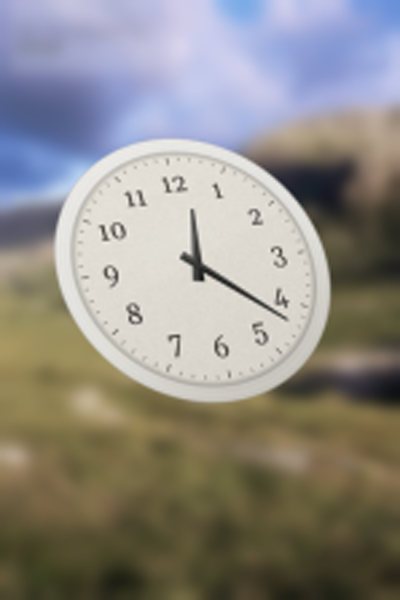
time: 12:22
